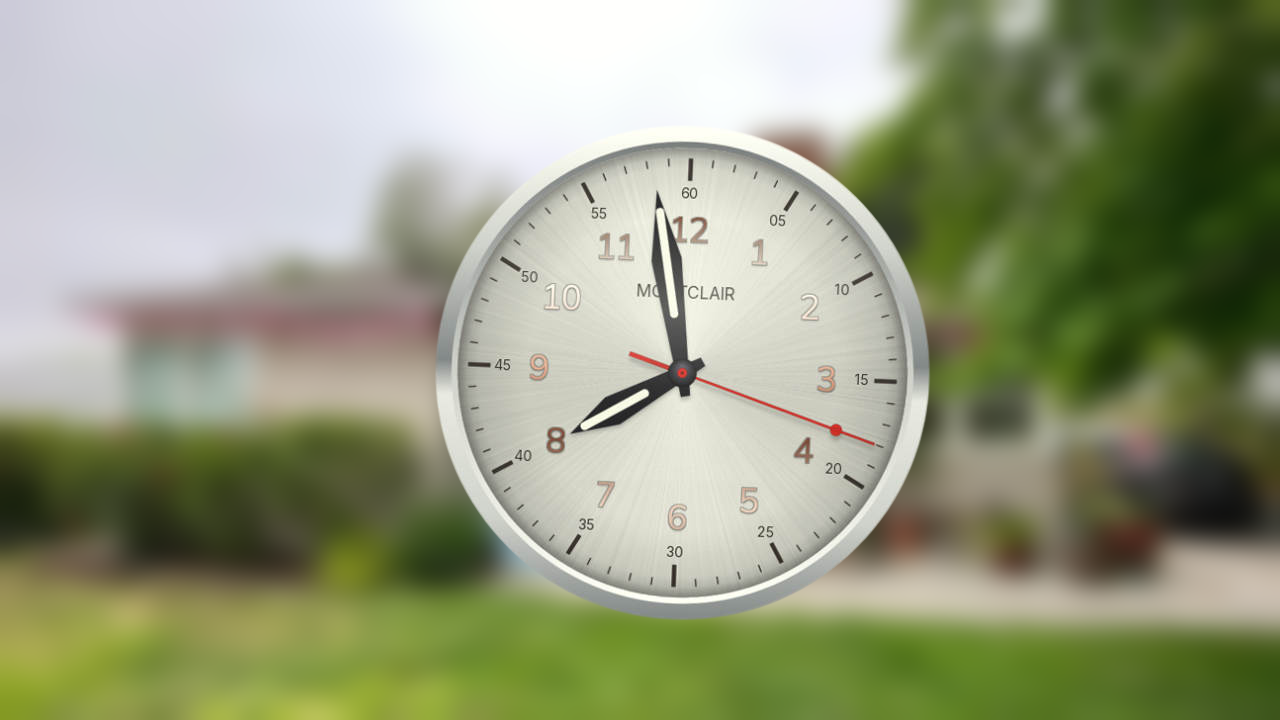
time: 7:58:18
